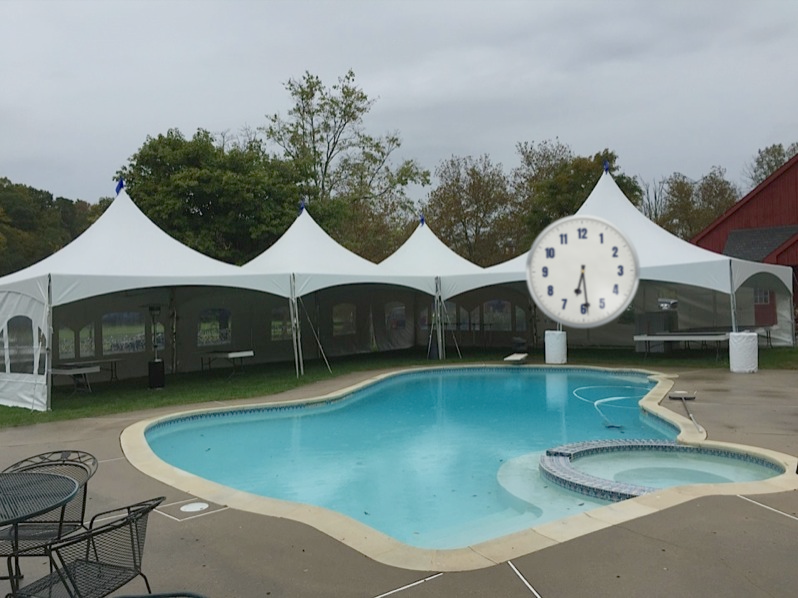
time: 6:29
